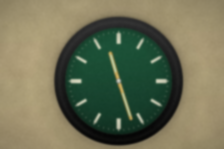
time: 11:27
